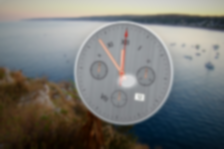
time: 11:53
